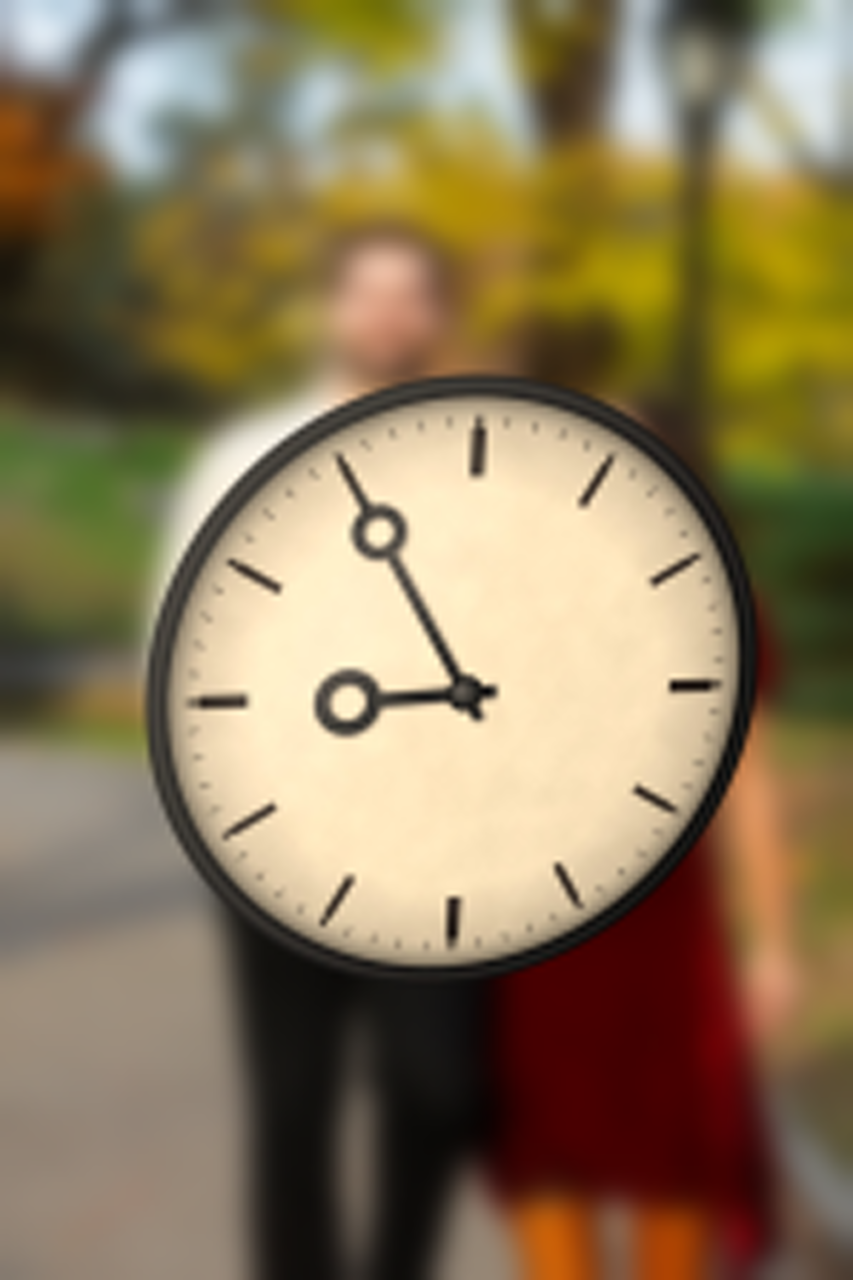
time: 8:55
